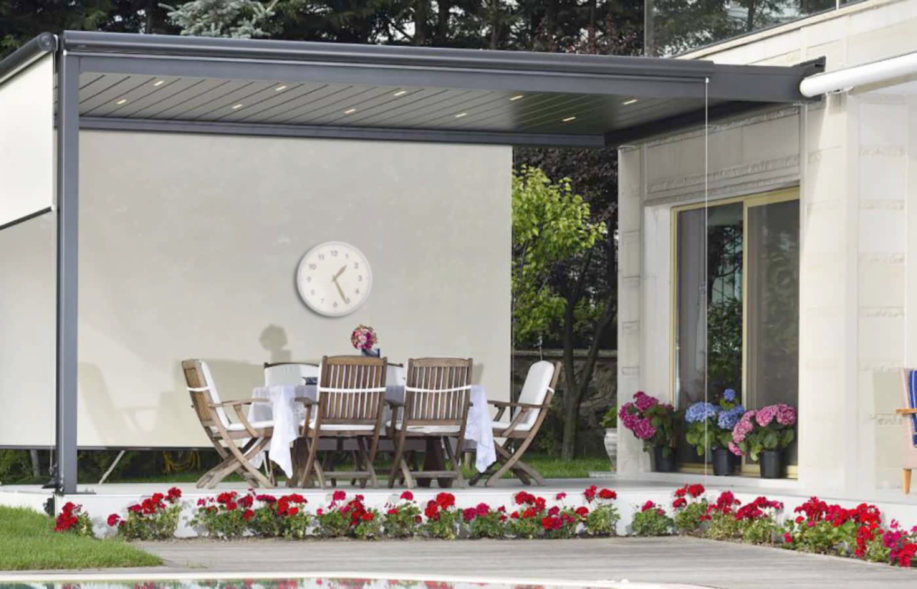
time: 1:26
